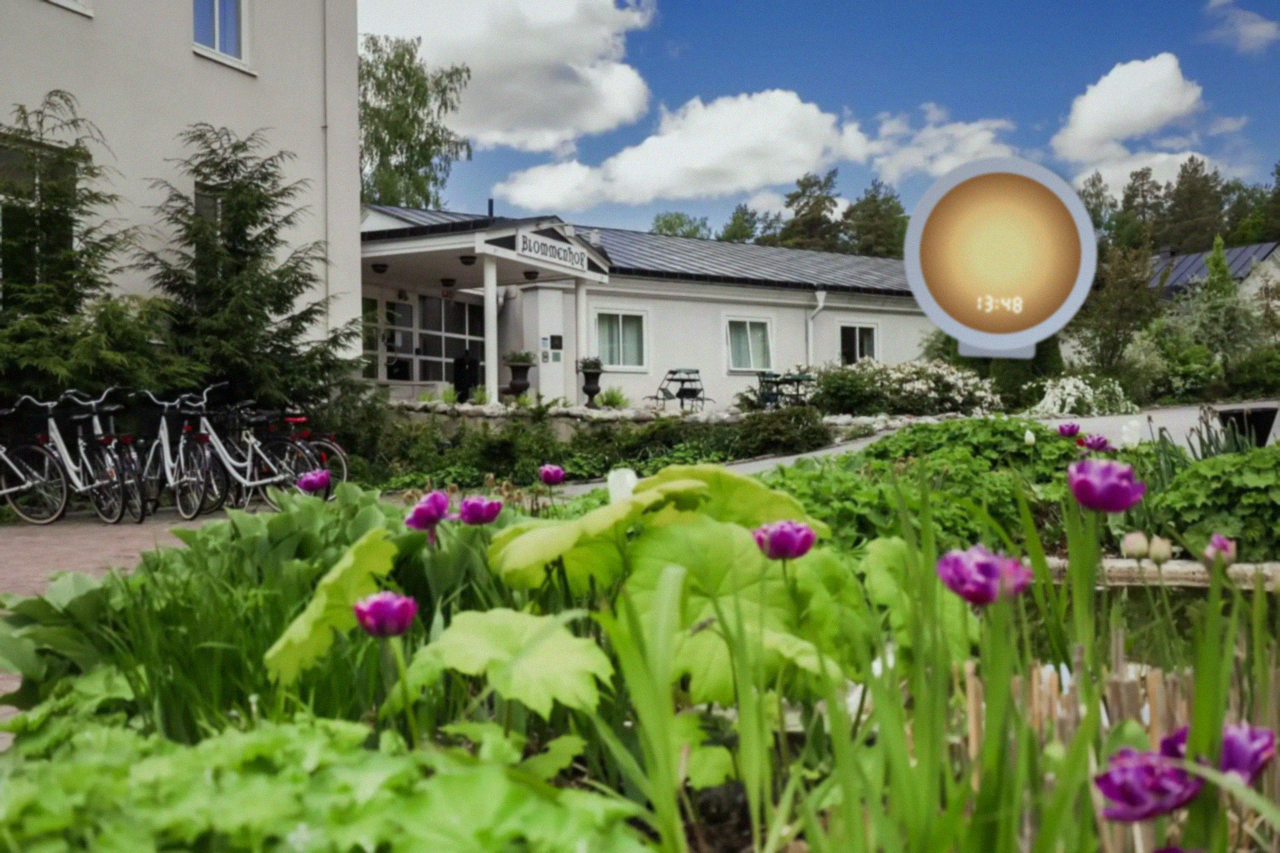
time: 13:48
